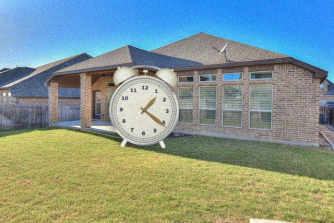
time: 1:21
